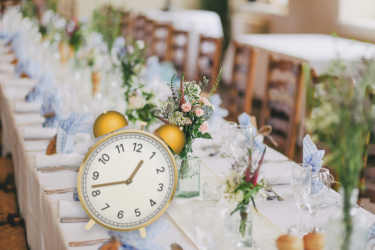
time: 12:42
